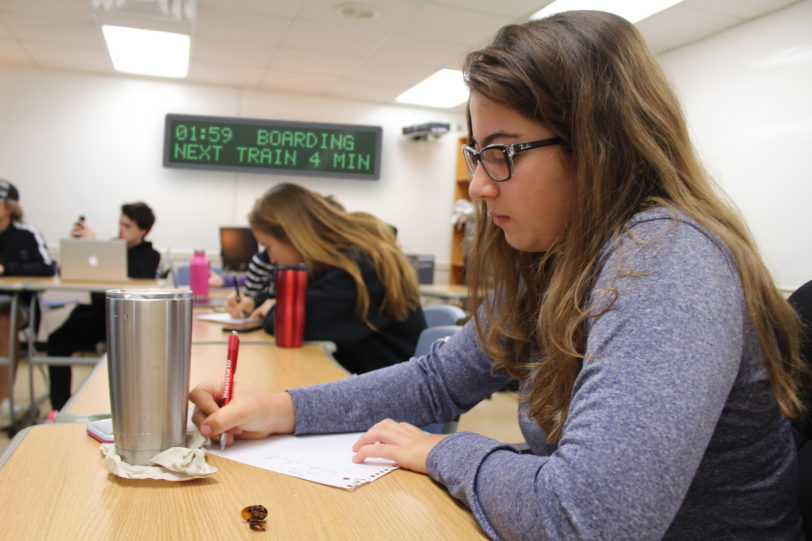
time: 1:59
